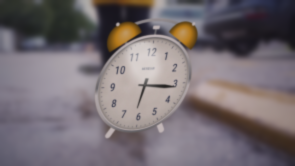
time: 6:16
